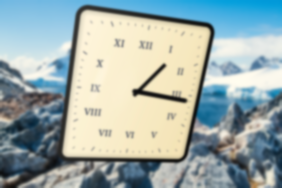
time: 1:16
